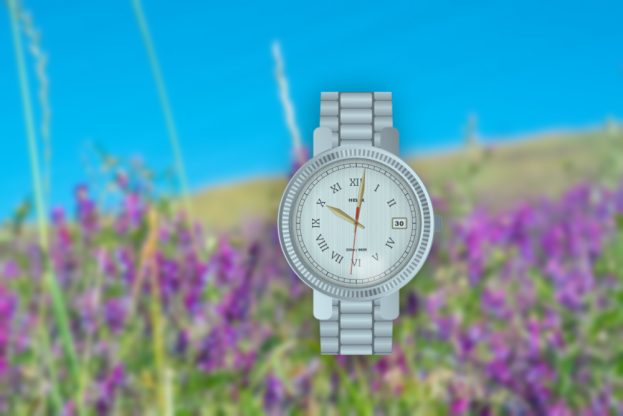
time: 10:01:31
